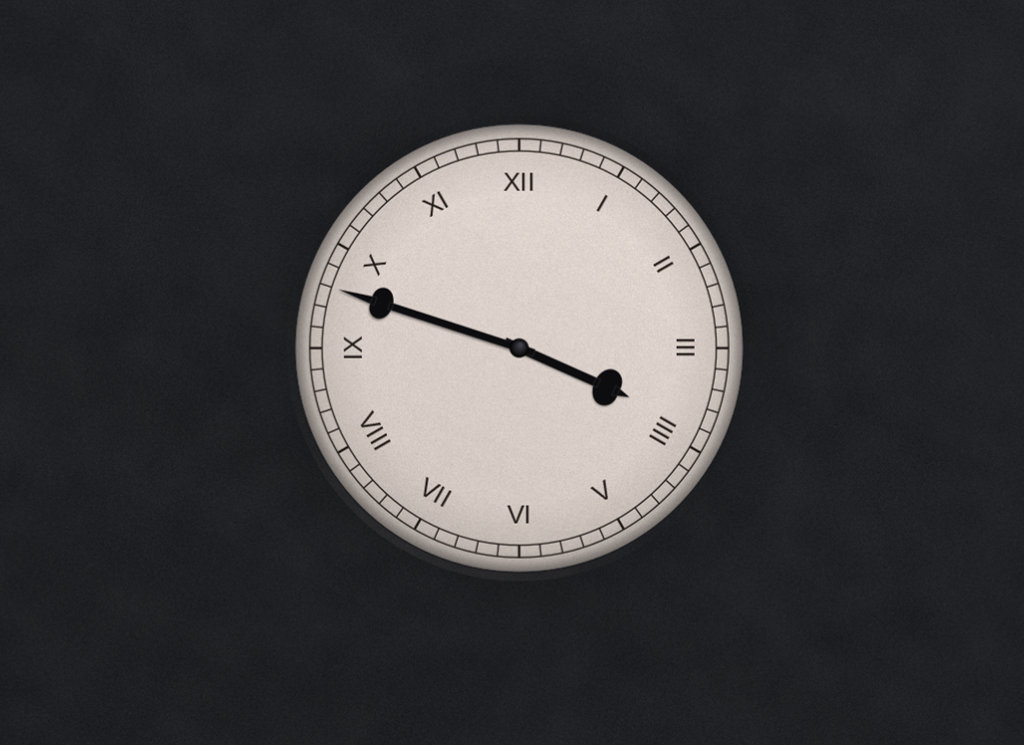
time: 3:48
